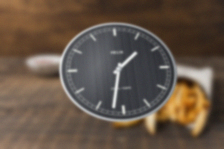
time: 1:32
